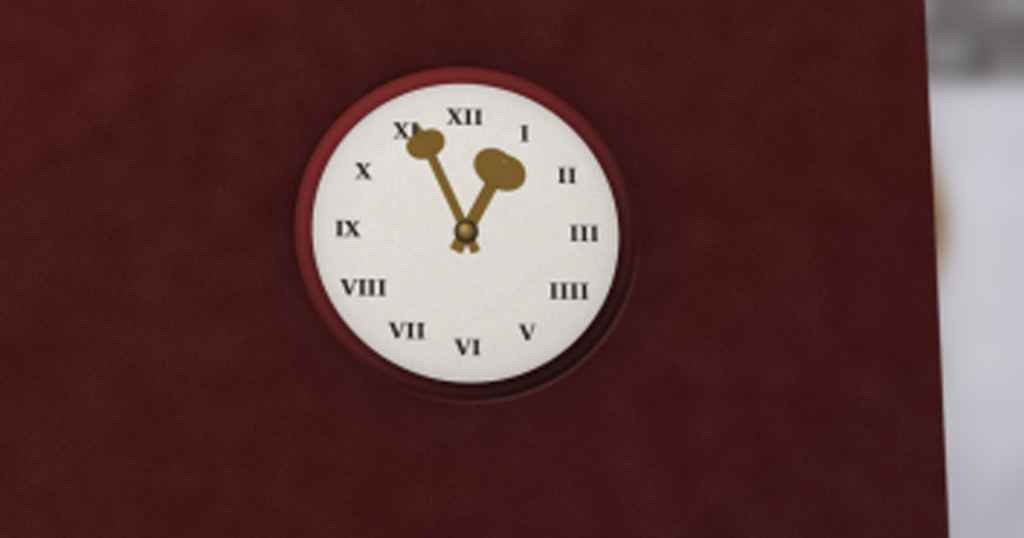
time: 12:56
